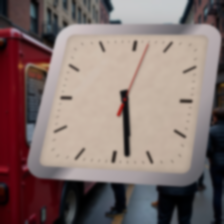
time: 5:28:02
